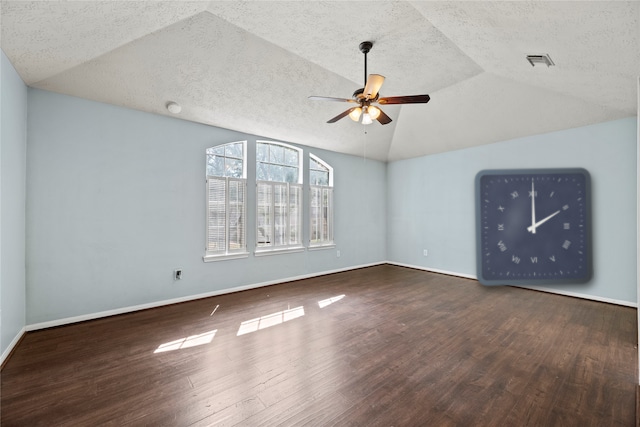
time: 2:00
